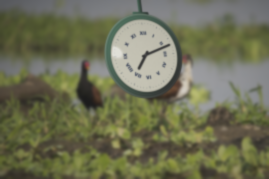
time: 7:12
